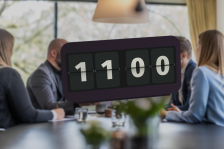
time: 11:00
